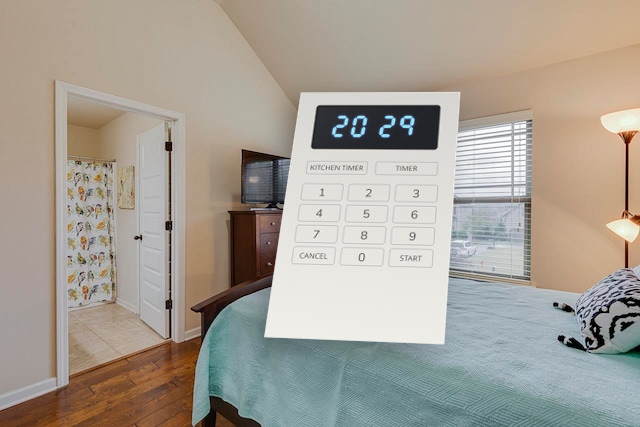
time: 20:29
